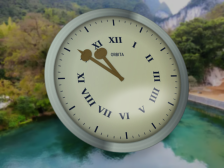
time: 10:51
